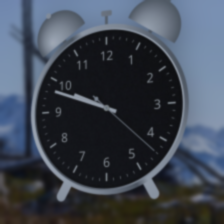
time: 9:48:22
